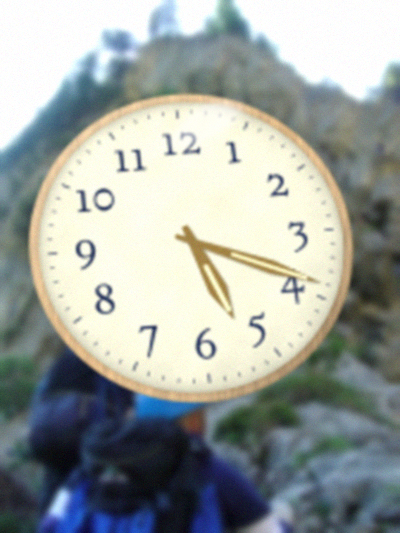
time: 5:19
